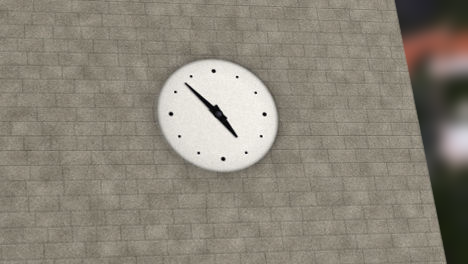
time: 4:53
